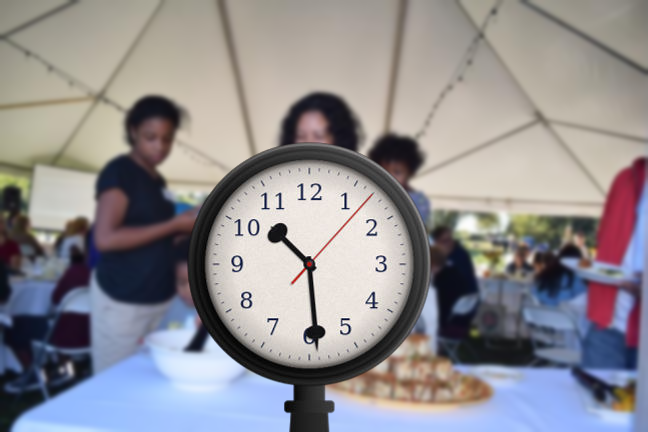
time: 10:29:07
